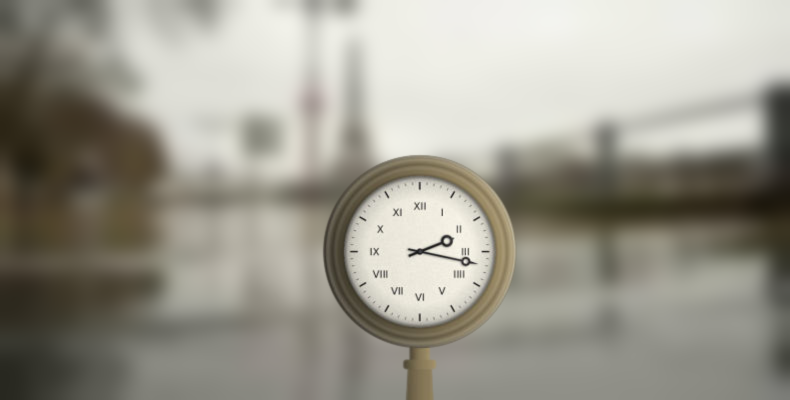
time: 2:17
